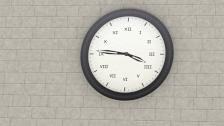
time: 3:46
